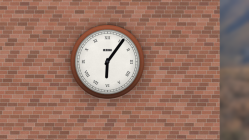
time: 6:06
